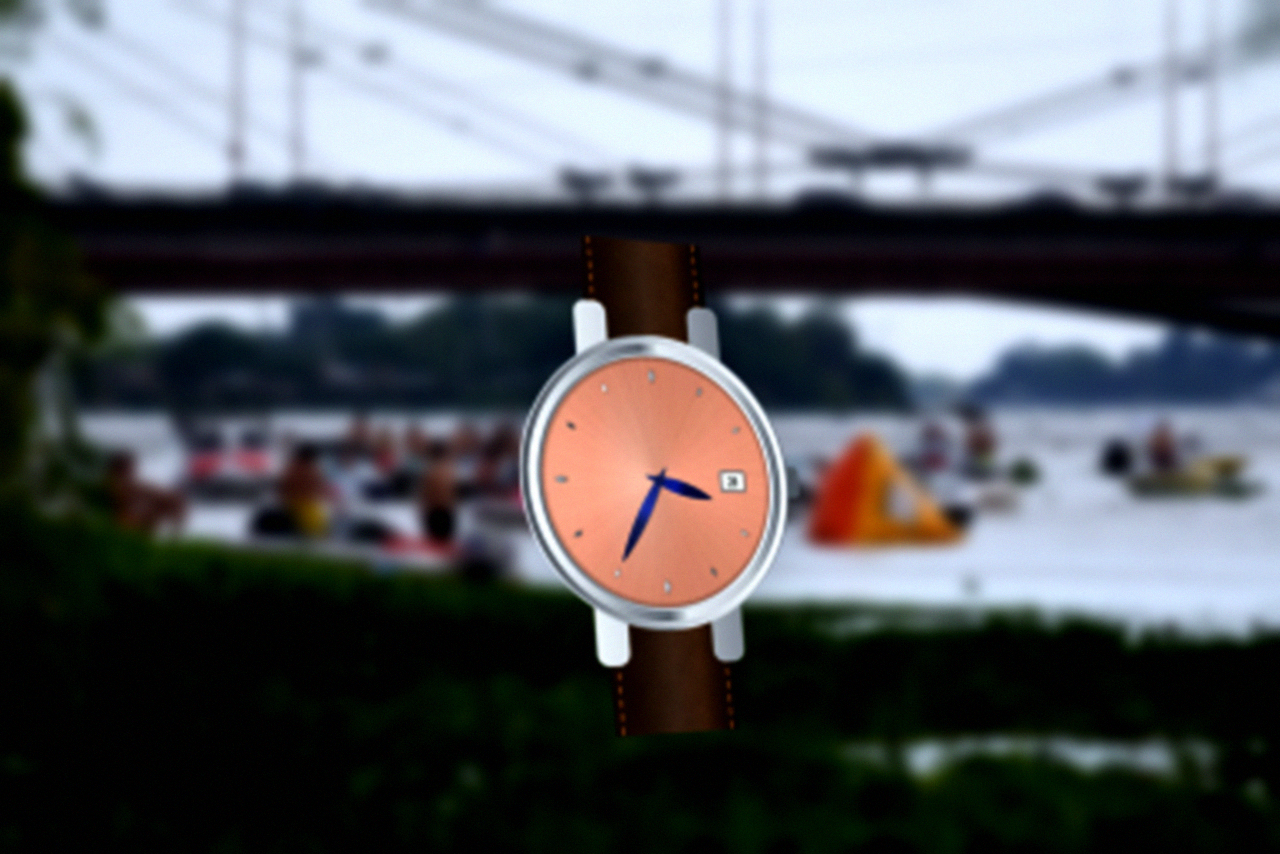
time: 3:35
